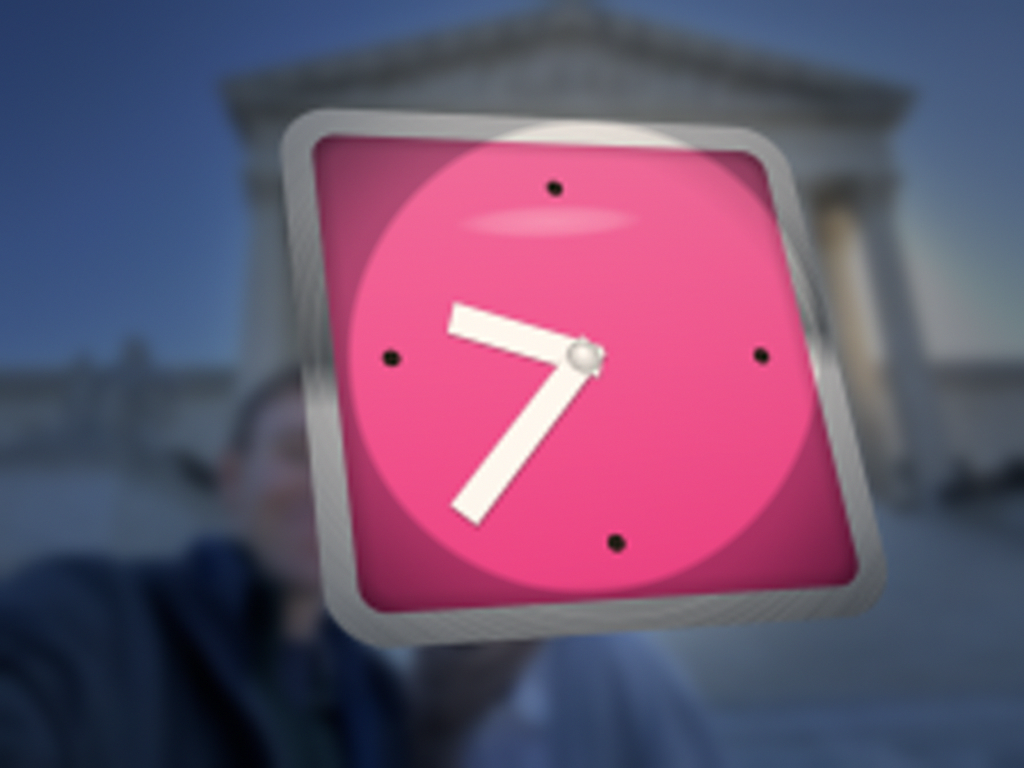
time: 9:37
